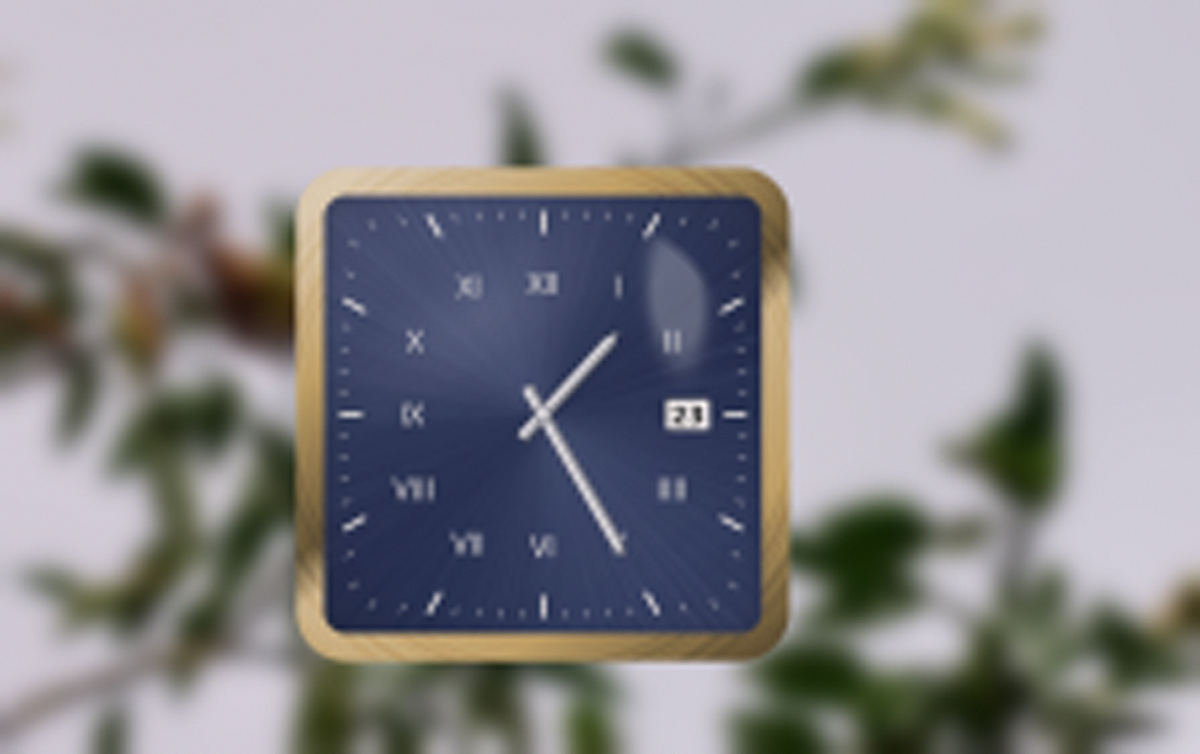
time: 1:25
